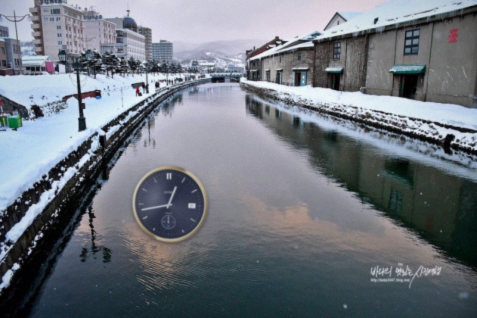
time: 12:43
